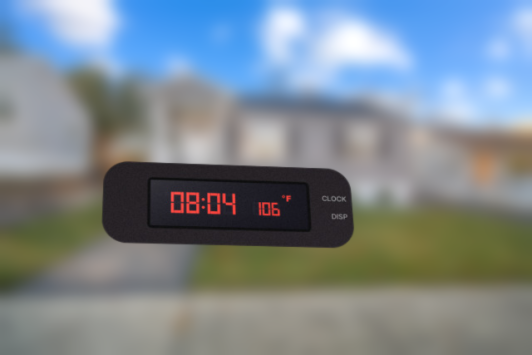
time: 8:04
